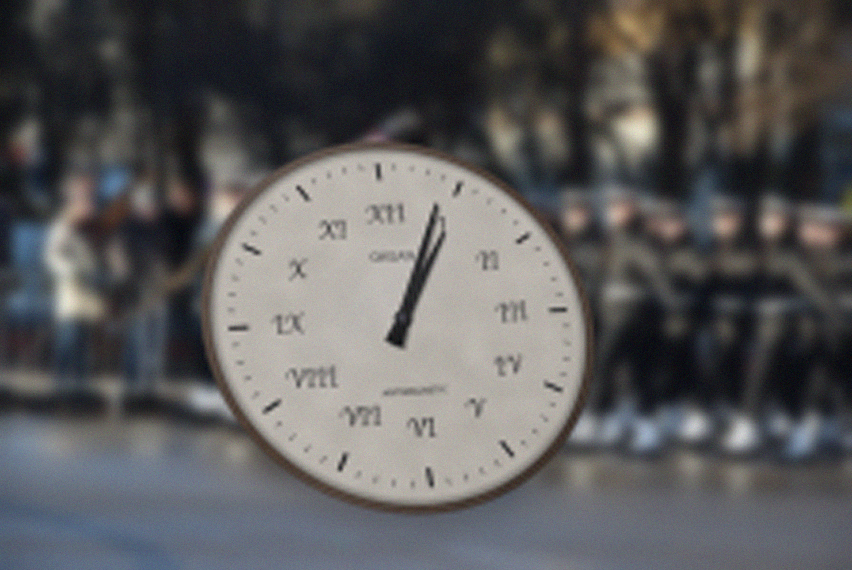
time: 1:04
